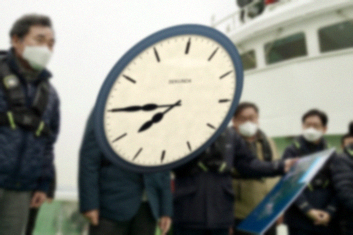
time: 7:45
